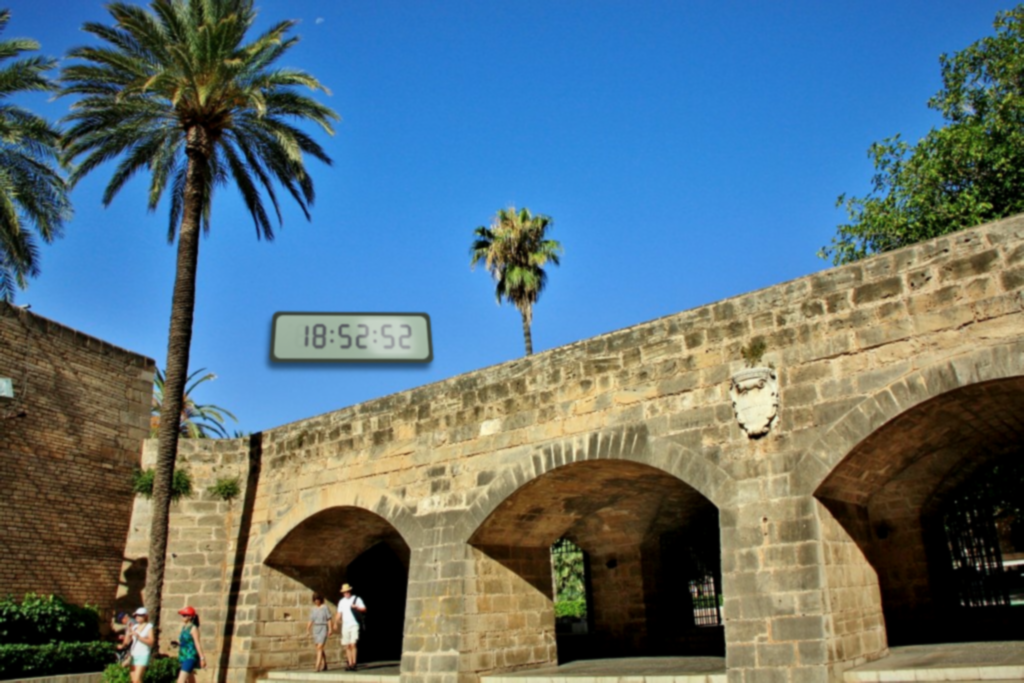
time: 18:52:52
